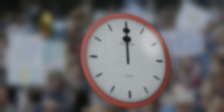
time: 12:00
